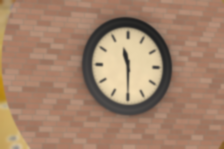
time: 11:30
